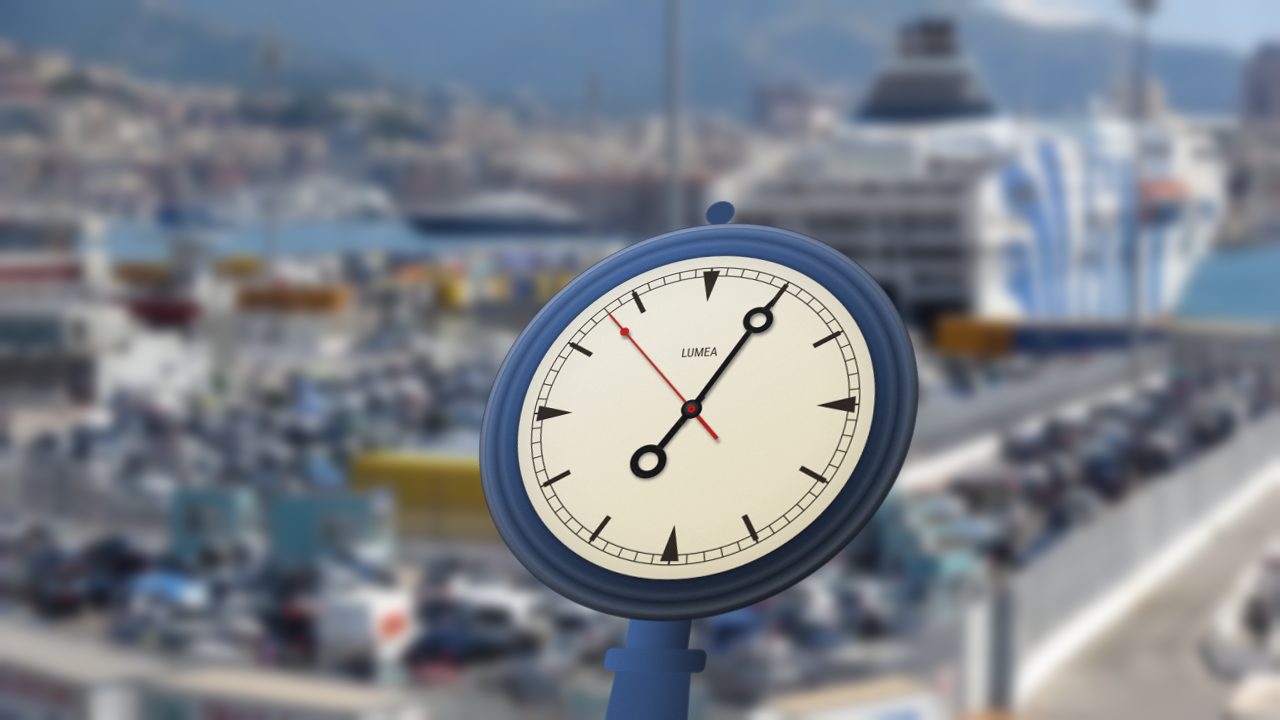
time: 7:04:53
